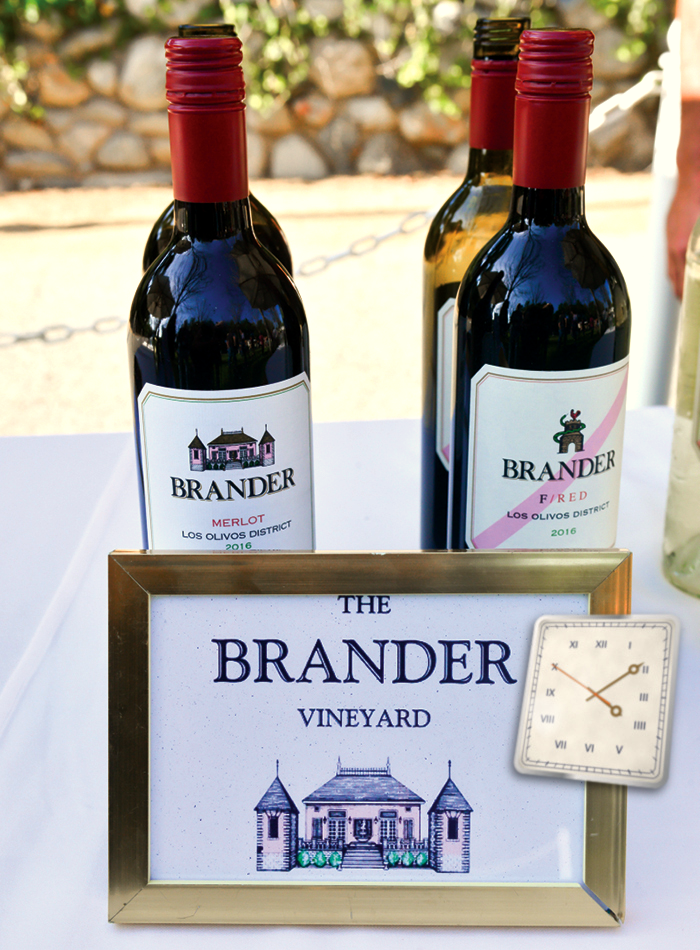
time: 4:08:50
